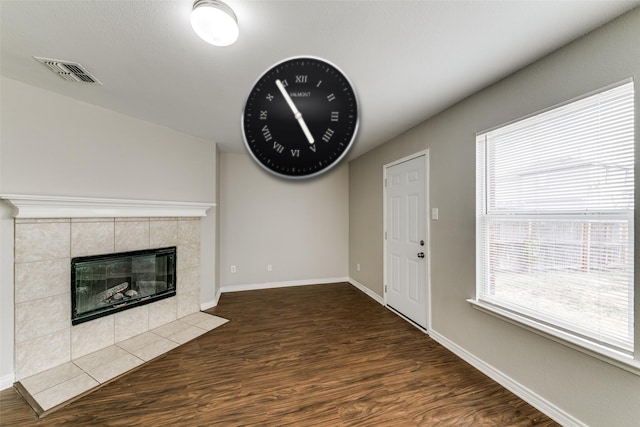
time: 4:54
